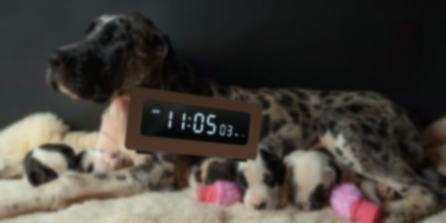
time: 11:05
